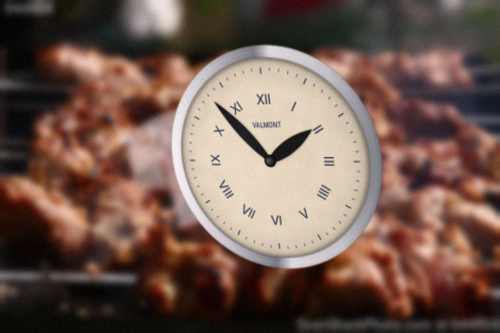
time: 1:53
